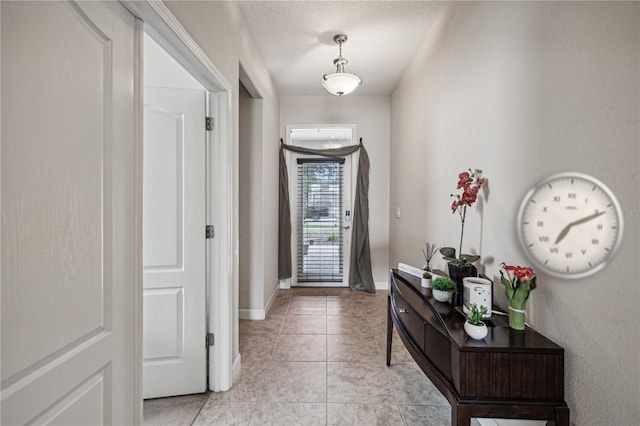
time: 7:11
